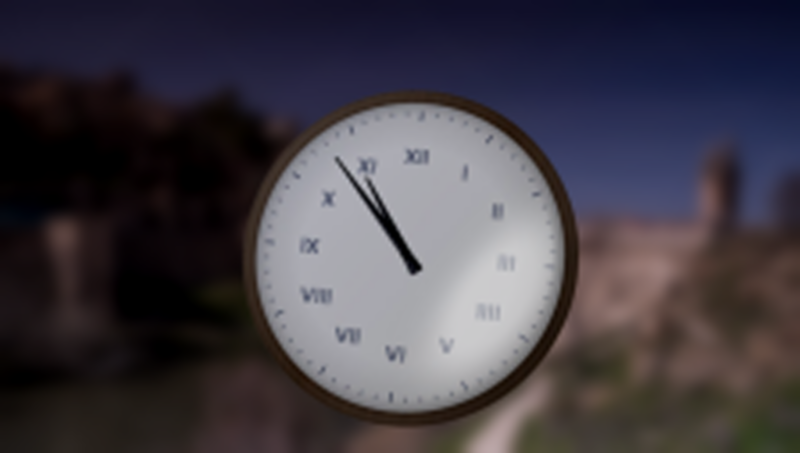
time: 10:53
